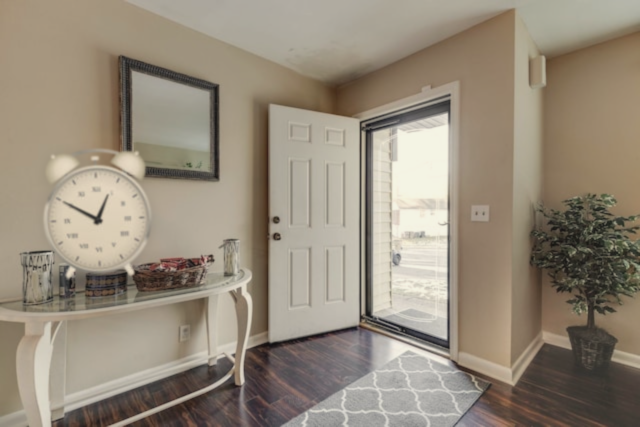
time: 12:50
